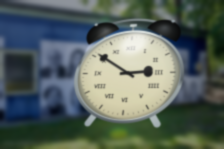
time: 2:51
